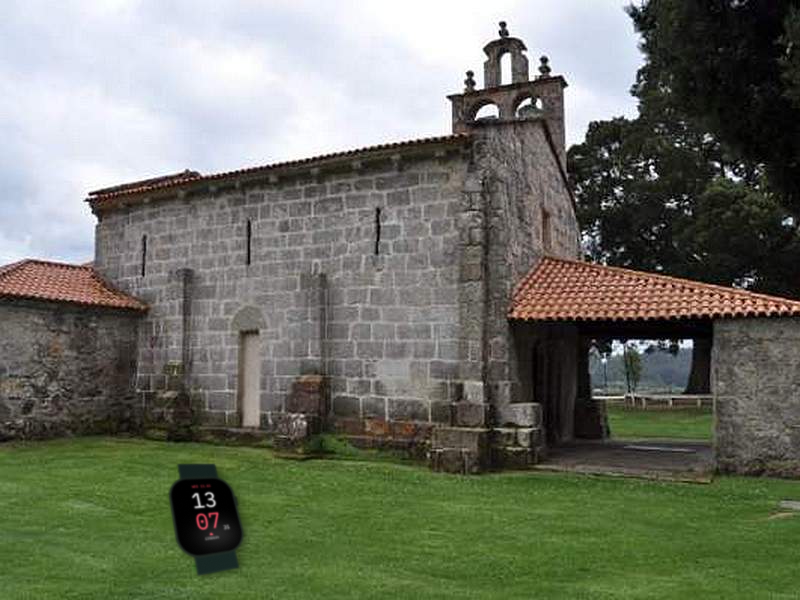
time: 13:07
